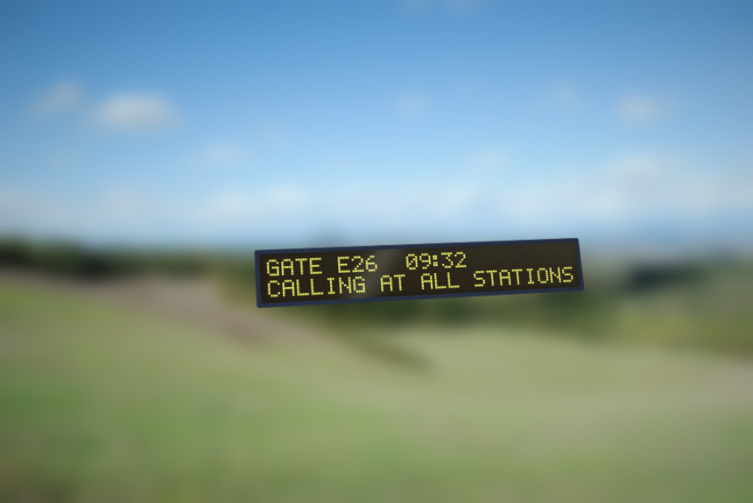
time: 9:32
